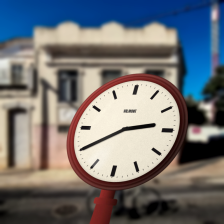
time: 2:40
